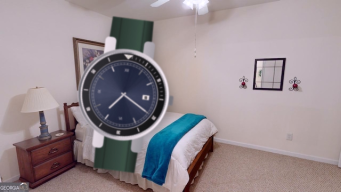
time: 7:20
